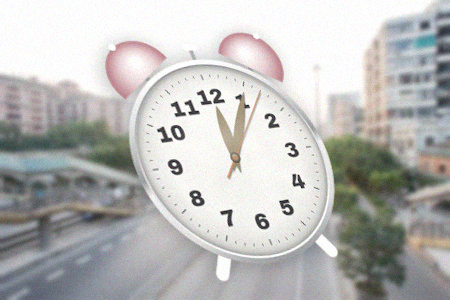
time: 12:05:07
